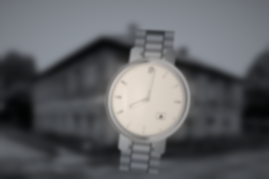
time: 8:01
